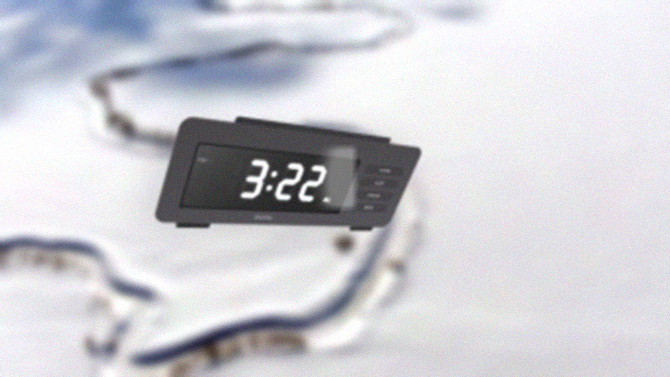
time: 3:22
